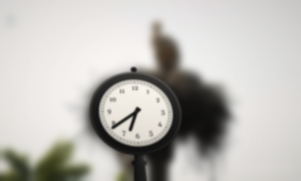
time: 6:39
